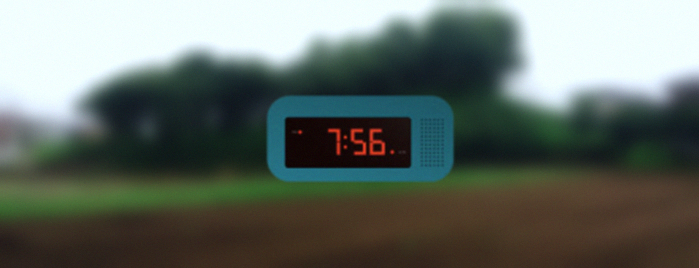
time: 7:56
